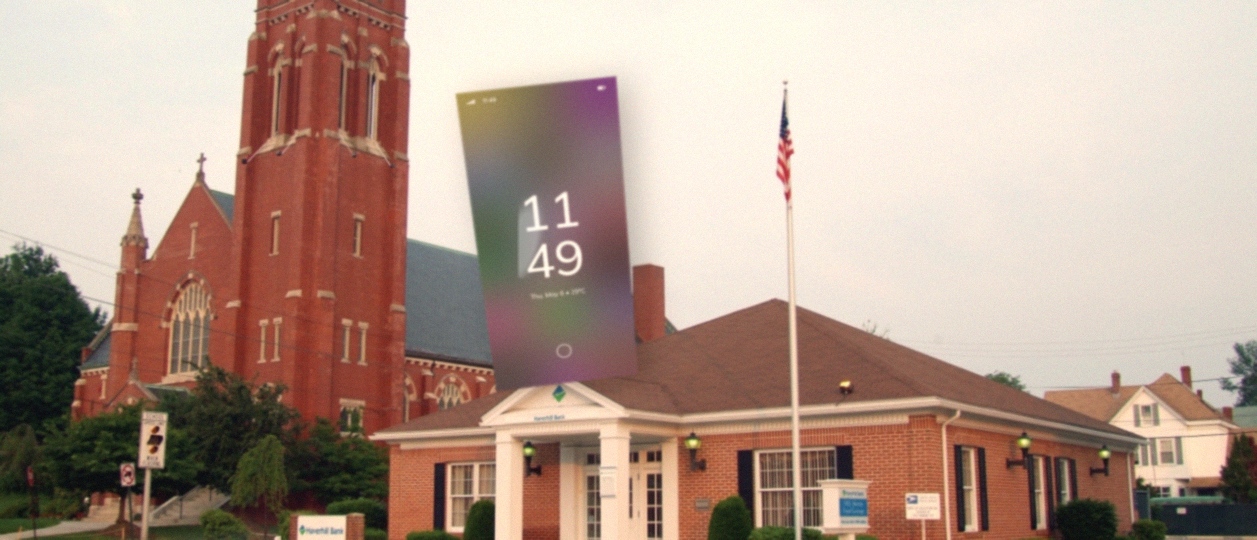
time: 11:49
